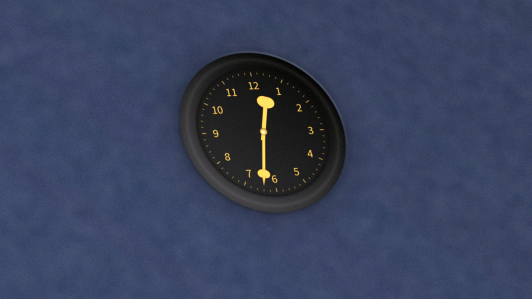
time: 12:32
